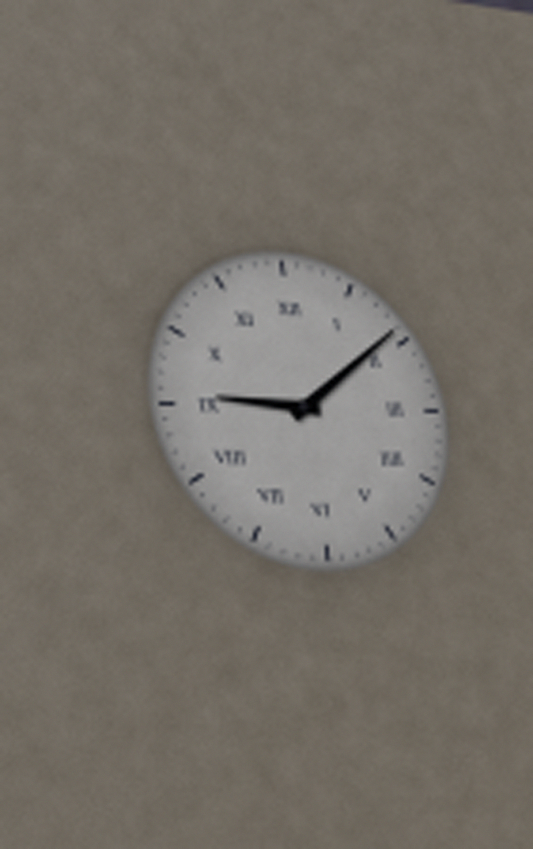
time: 9:09
